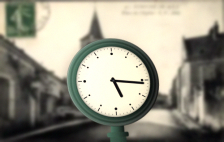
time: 5:16
